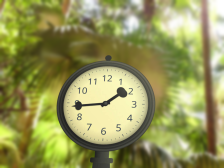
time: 1:44
